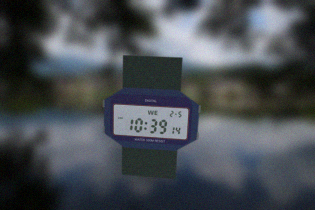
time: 10:39:14
